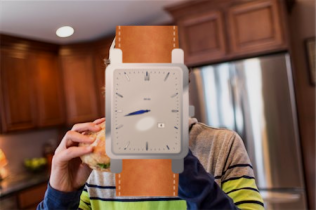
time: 8:43
